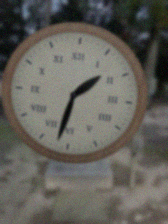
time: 1:32
